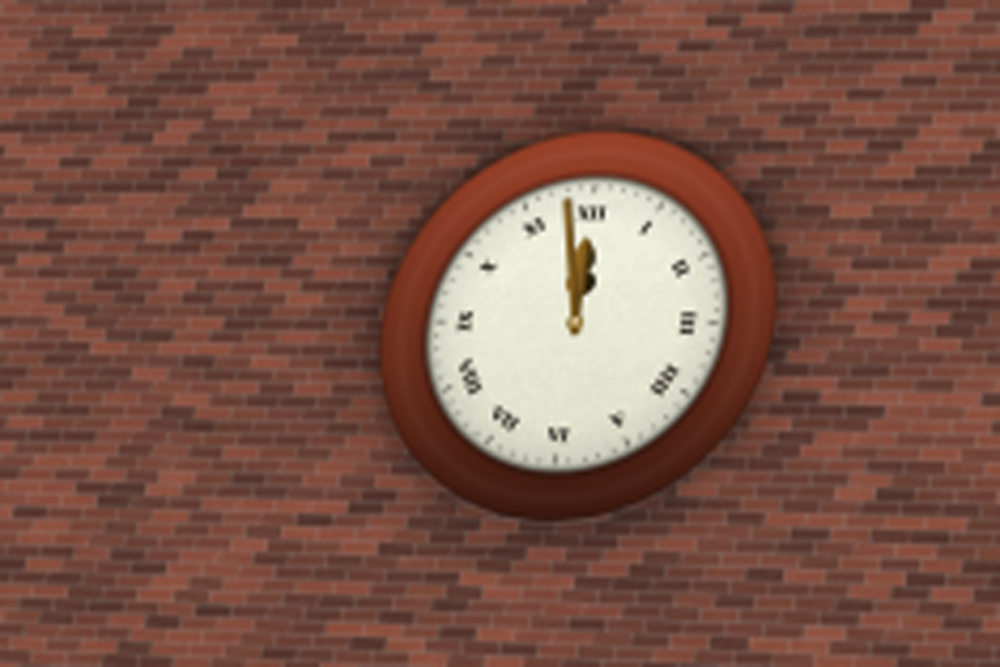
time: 11:58
